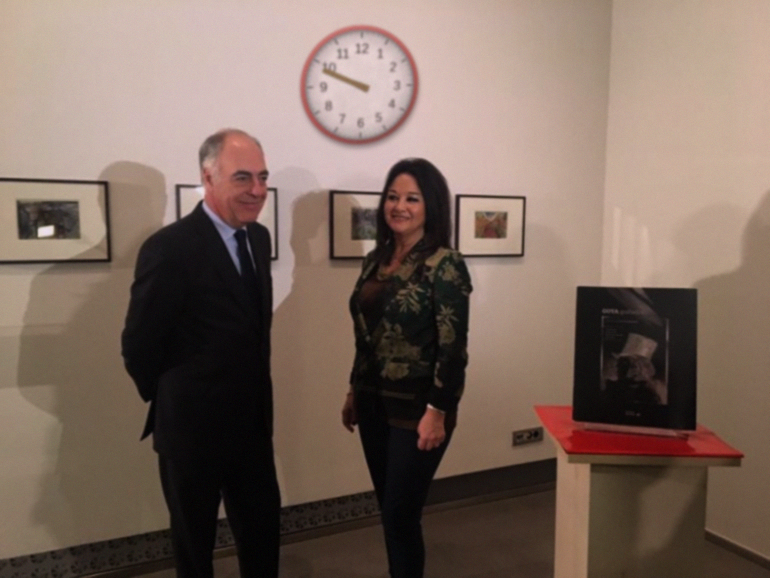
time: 9:49
